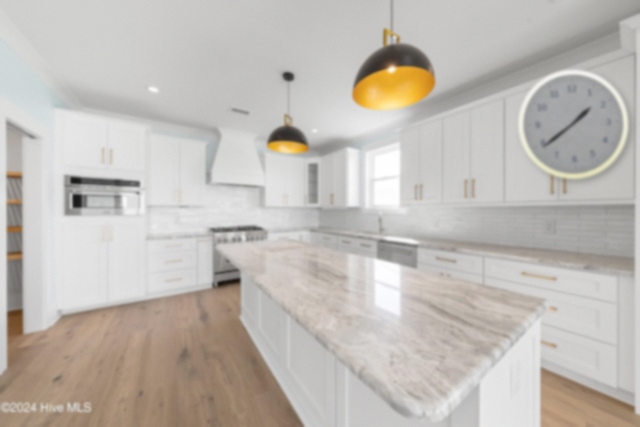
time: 1:39
